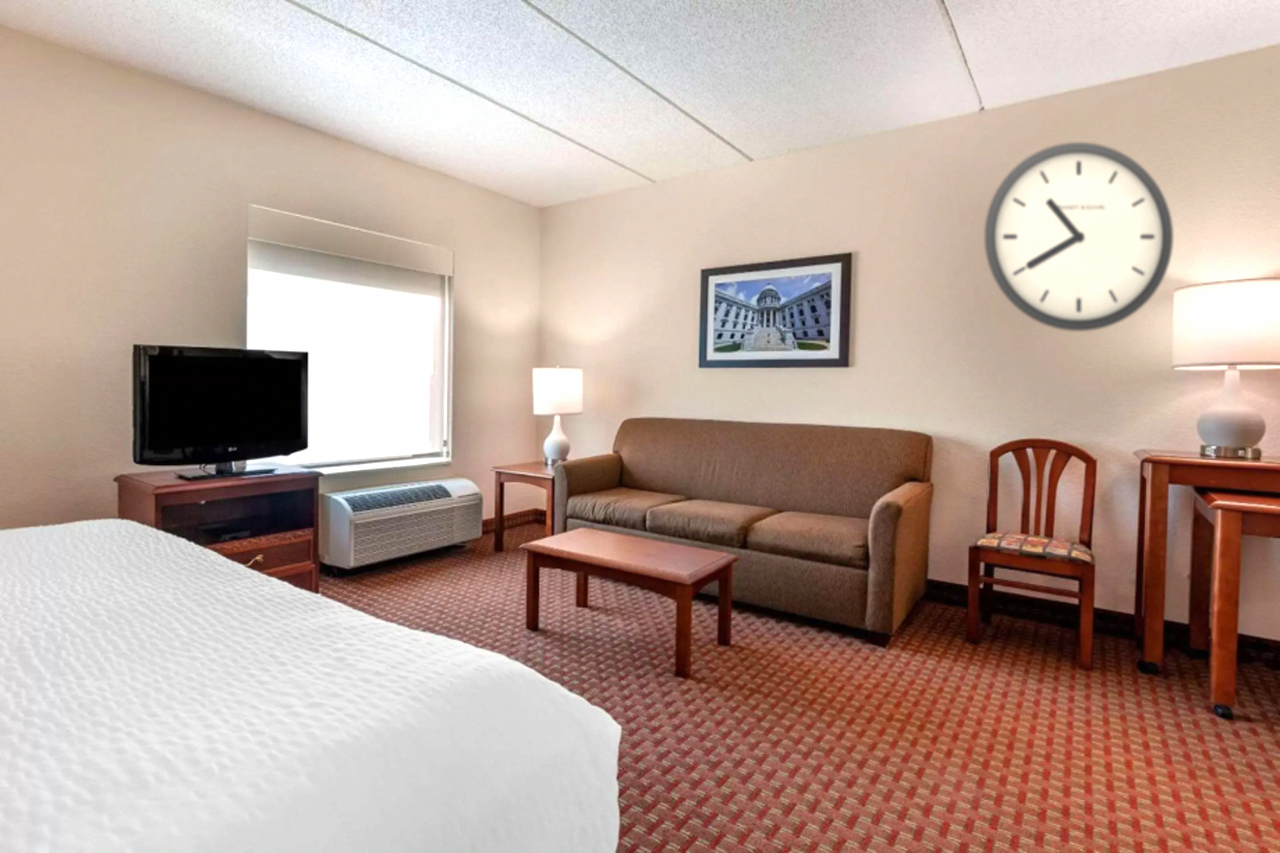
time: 10:40
